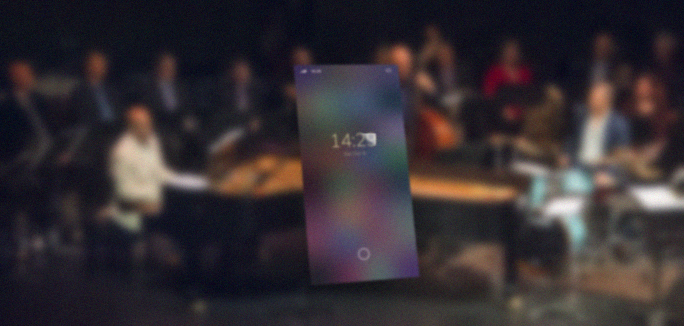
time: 14:29
